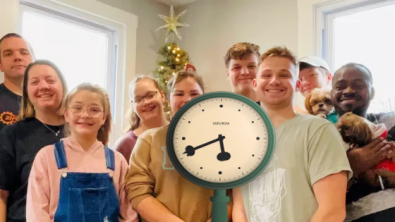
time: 5:41
